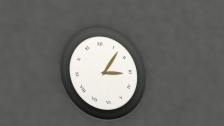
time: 3:07
